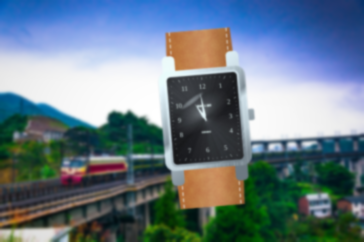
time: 10:59
